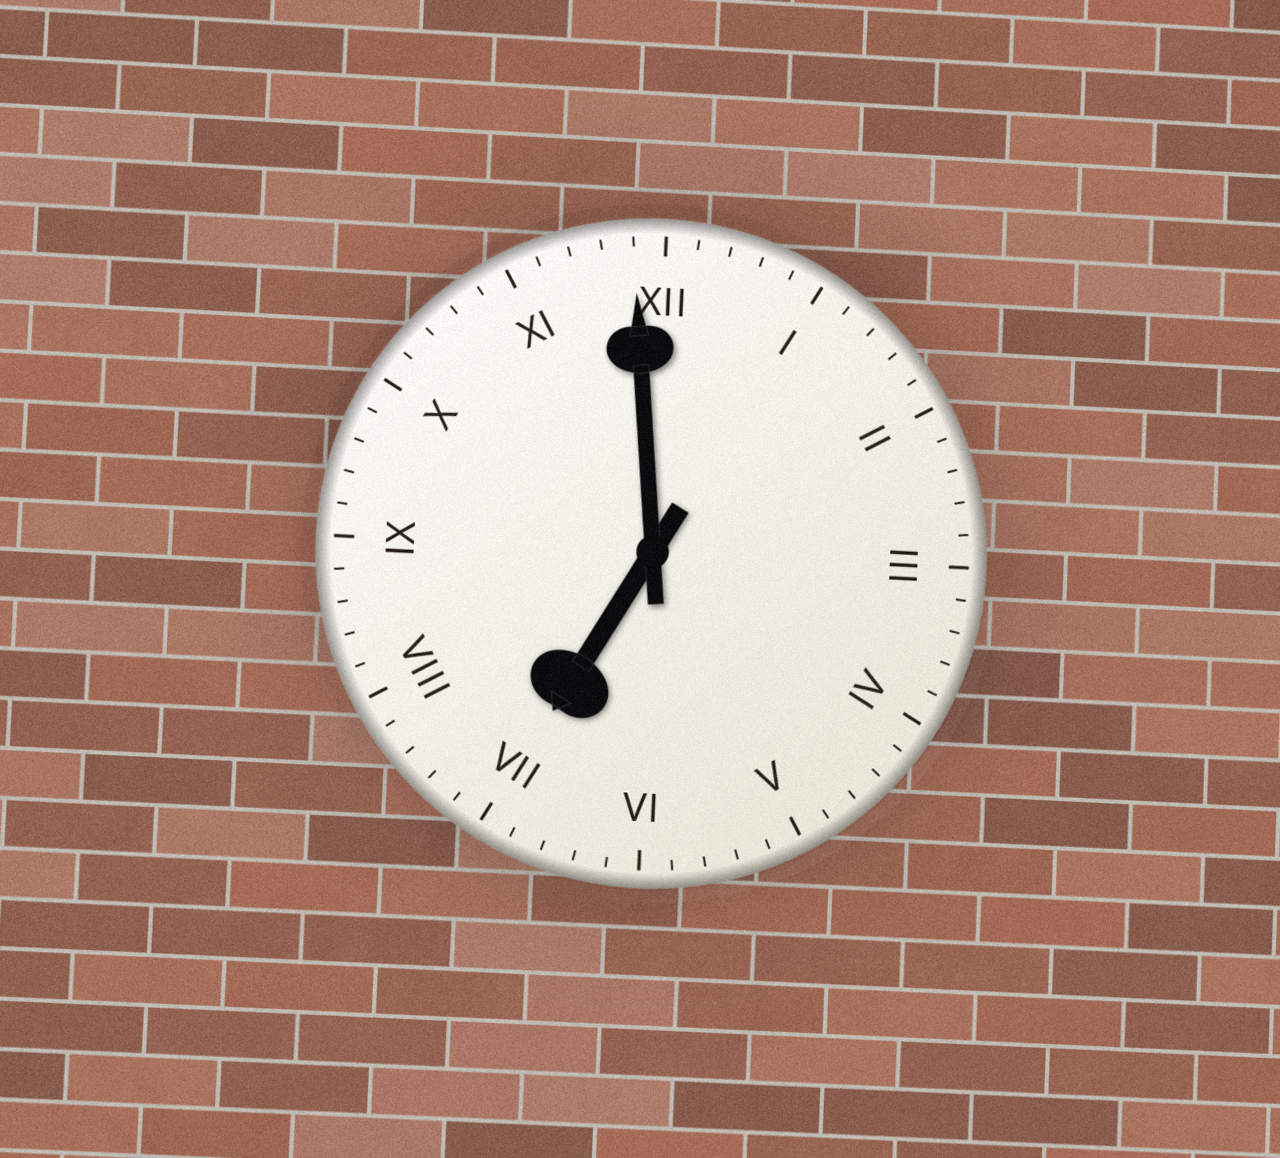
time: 6:59
